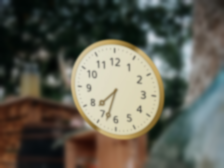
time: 7:33
